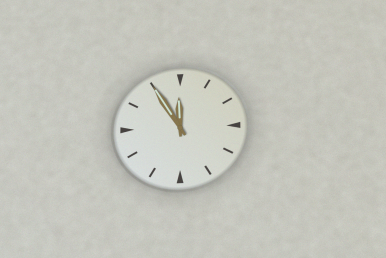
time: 11:55
